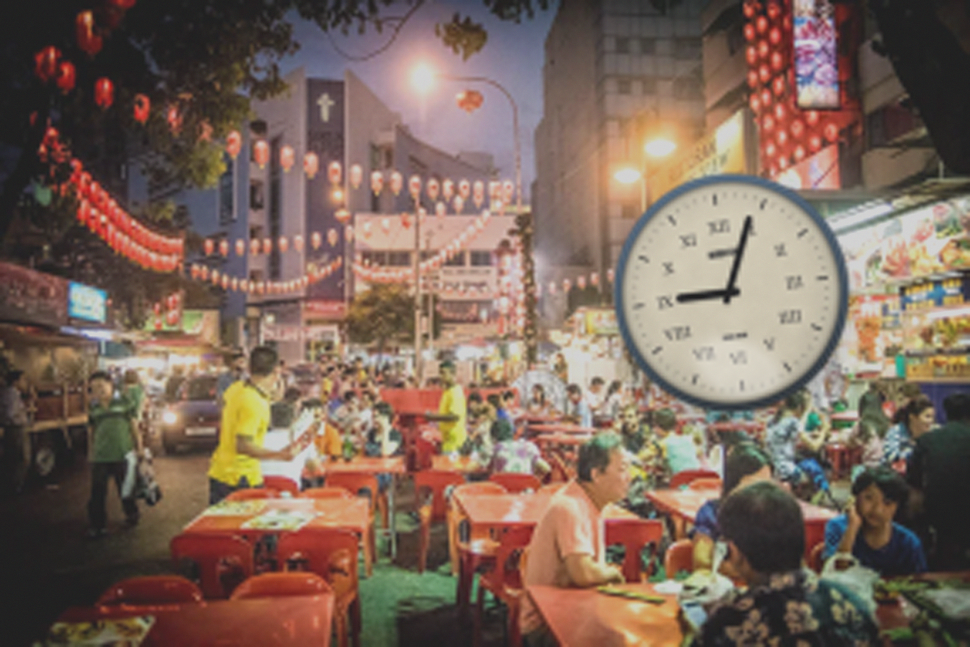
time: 9:04
